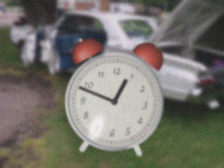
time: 12:48
